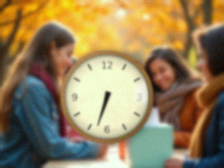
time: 6:33
